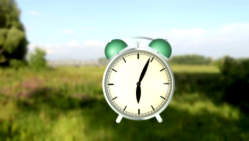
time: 6:04
